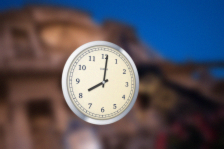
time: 8:01
